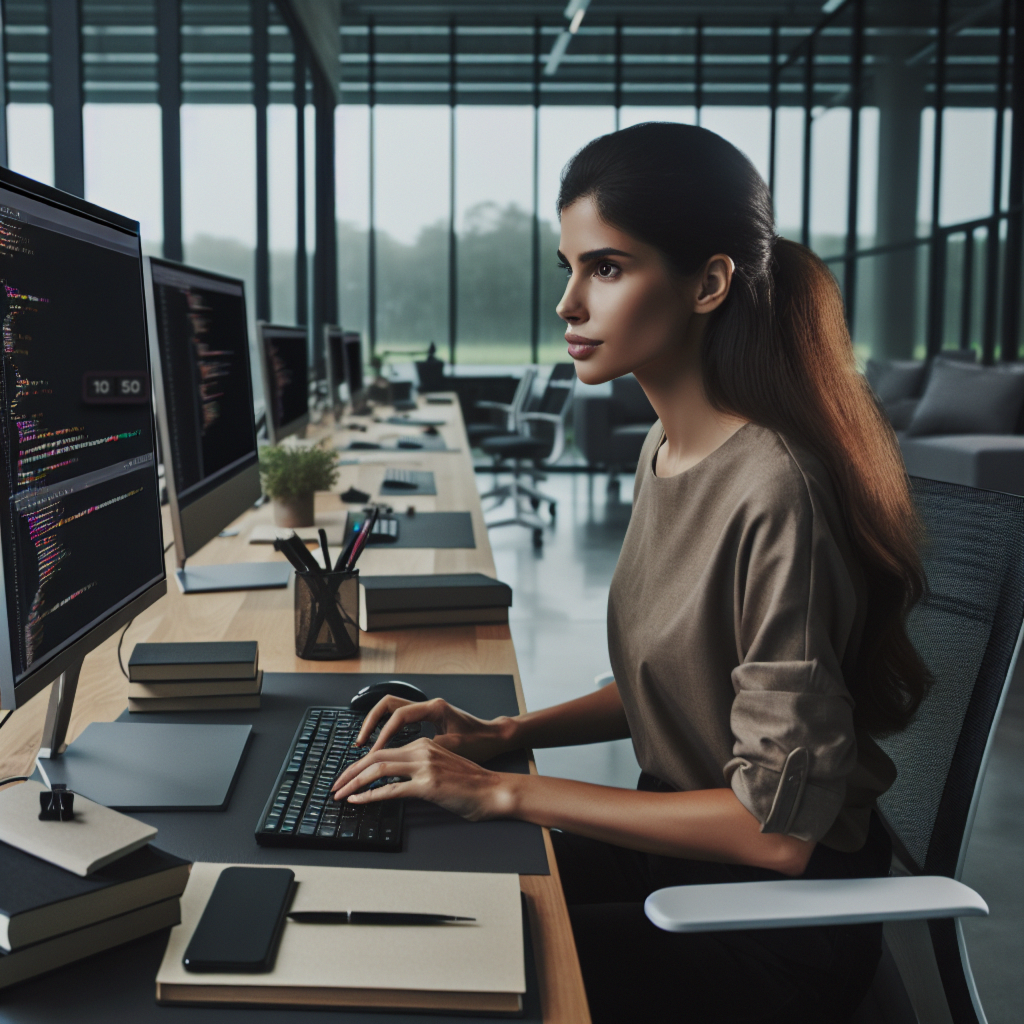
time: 10:50
